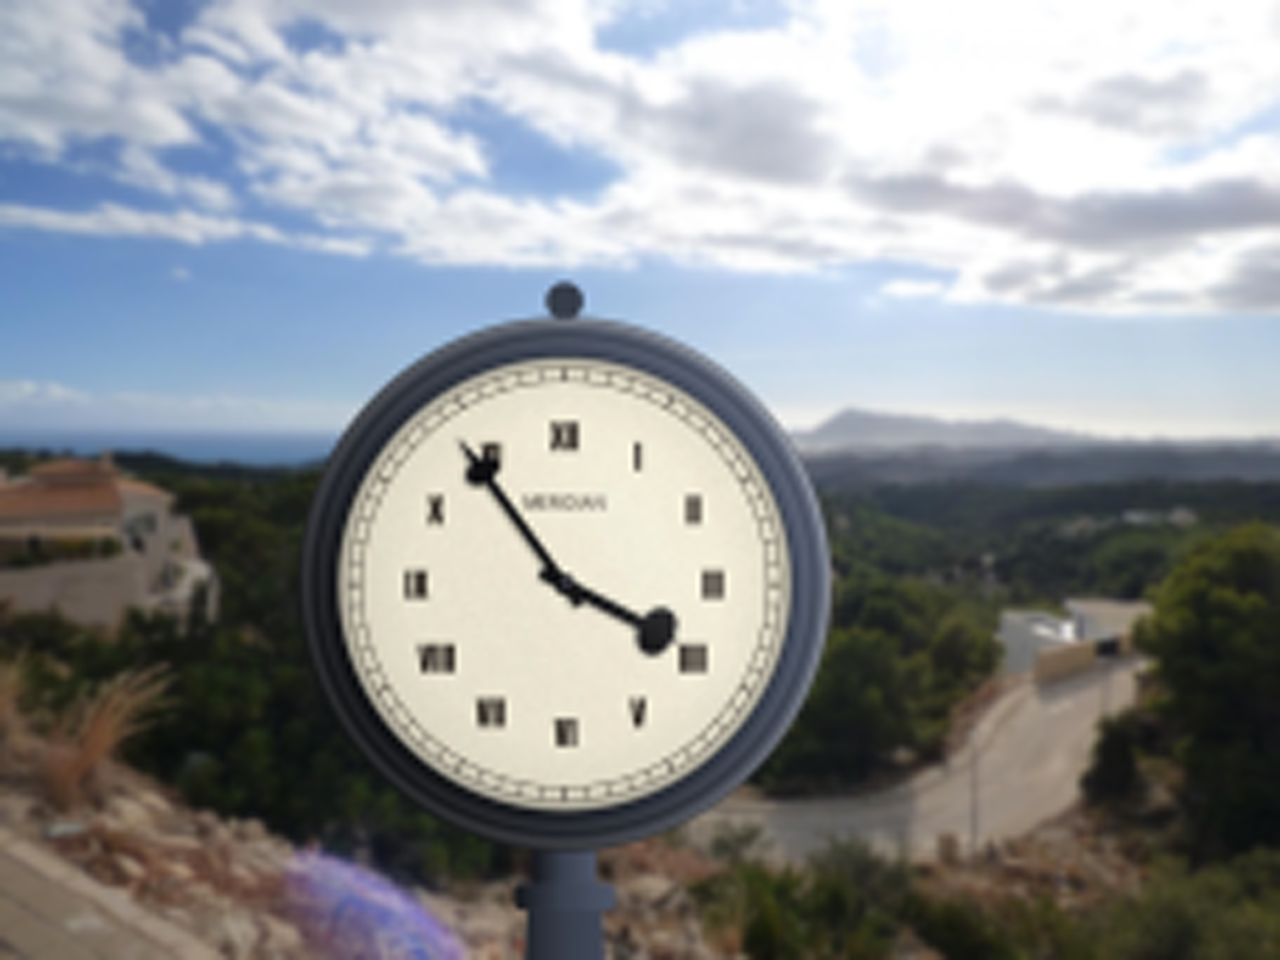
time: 3:54
